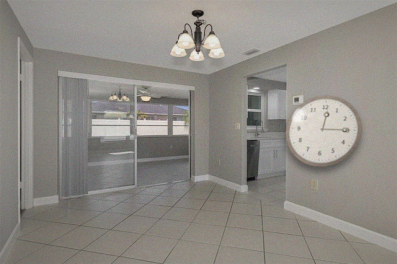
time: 12:15
